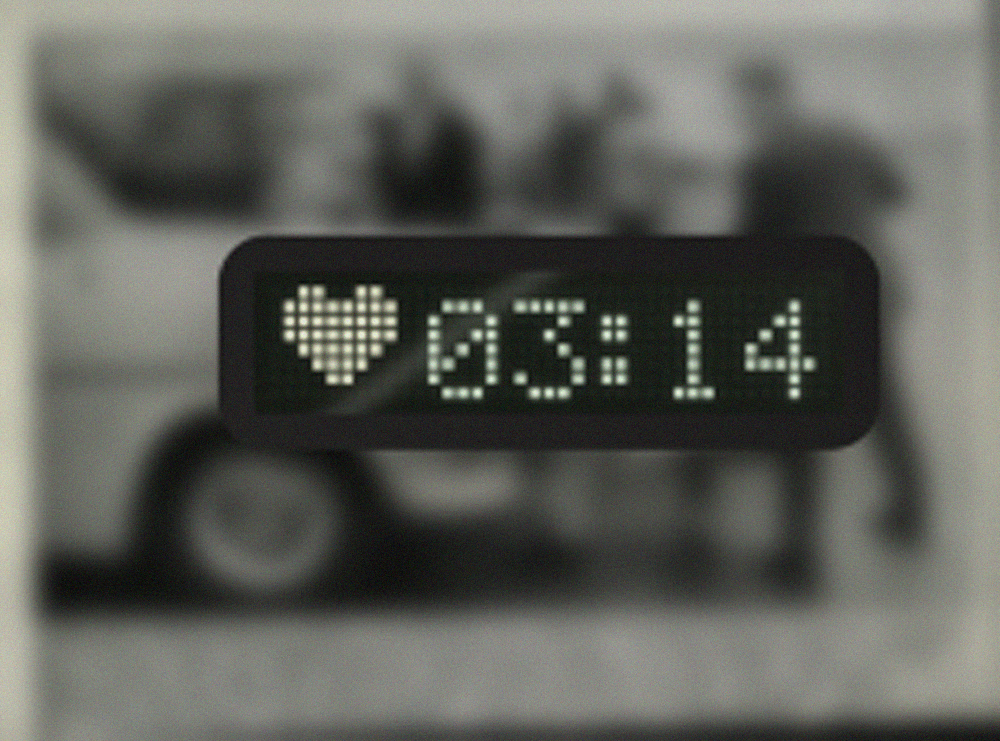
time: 3:14
